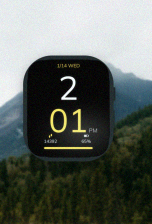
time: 2:01
